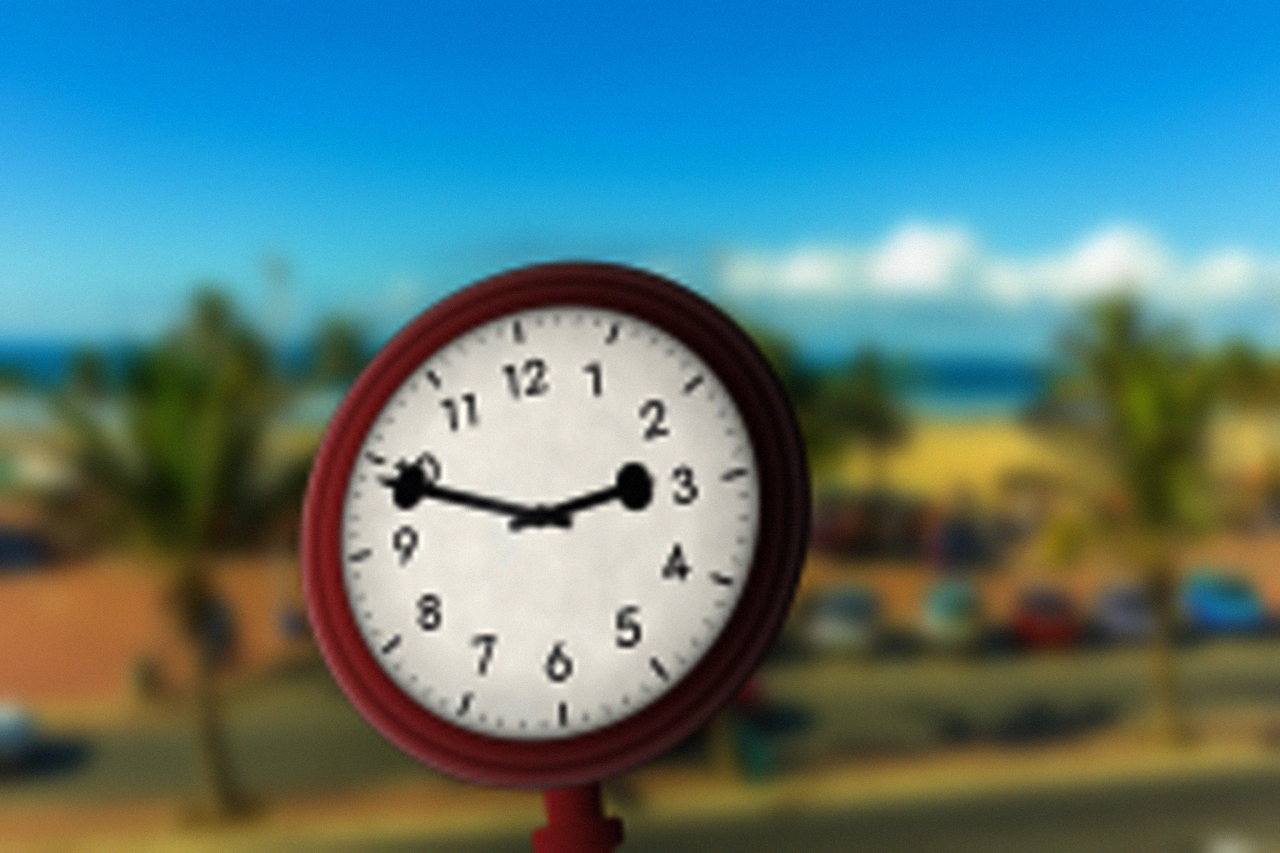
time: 2:49
